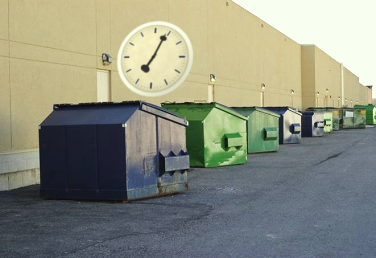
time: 7:04
